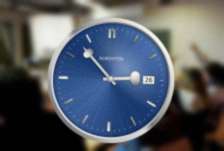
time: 2:53
